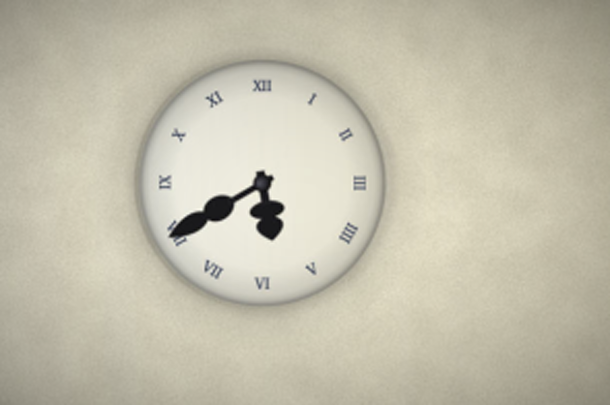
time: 5:40
